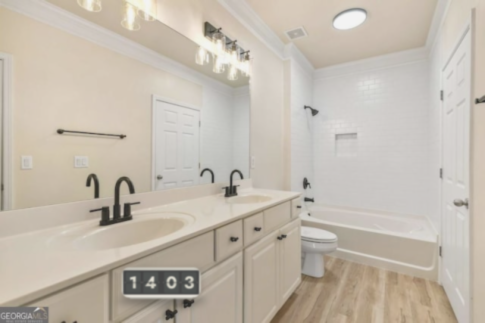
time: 14:03
